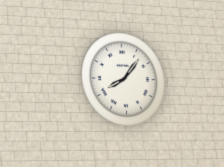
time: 8:07
